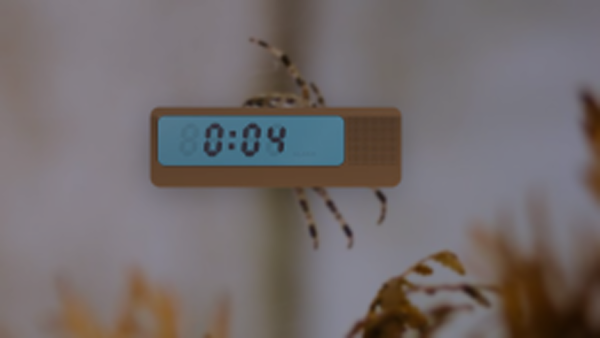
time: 0:04
